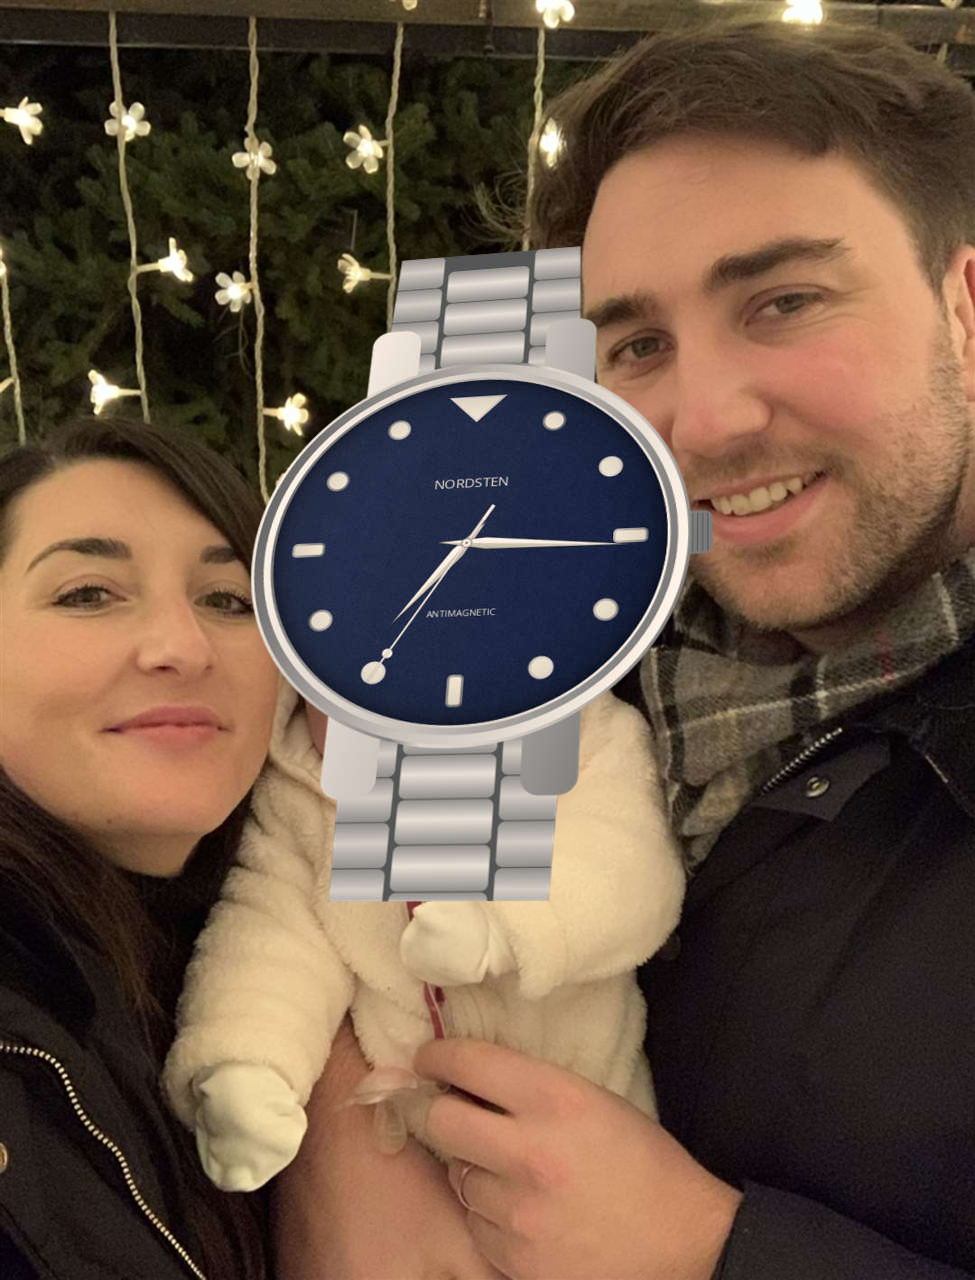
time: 7:15:35
